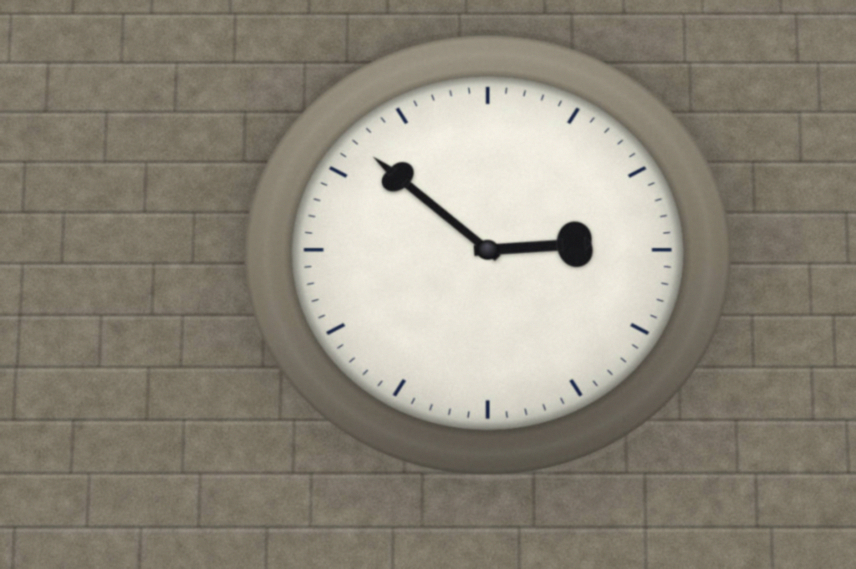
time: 2:52
